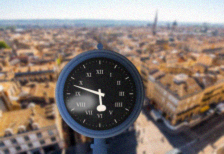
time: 5:48
